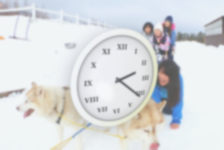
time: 2:21
